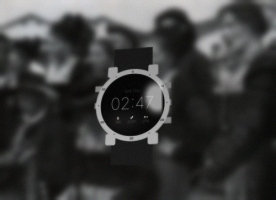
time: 2:47
